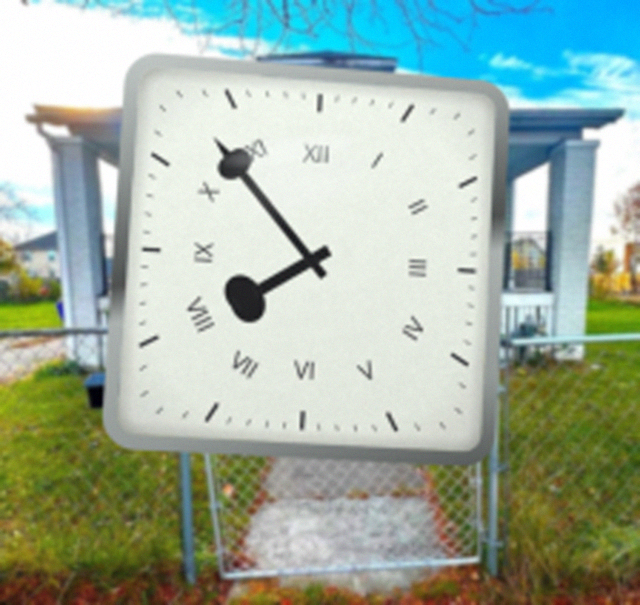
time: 7:53
